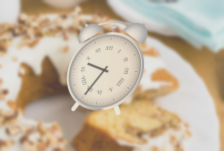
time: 9:35
